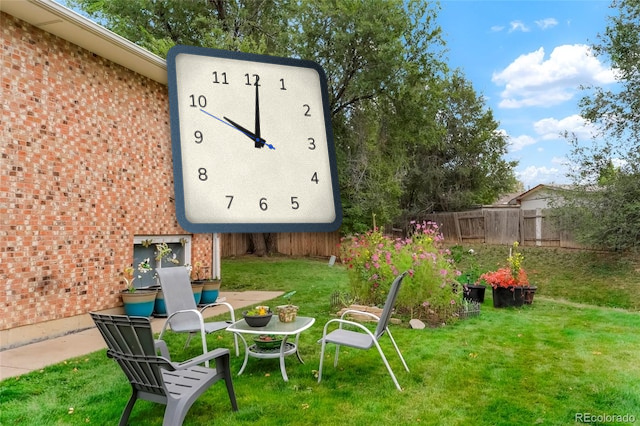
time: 10:00:49
